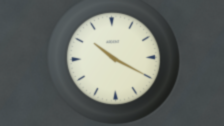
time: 10:20
